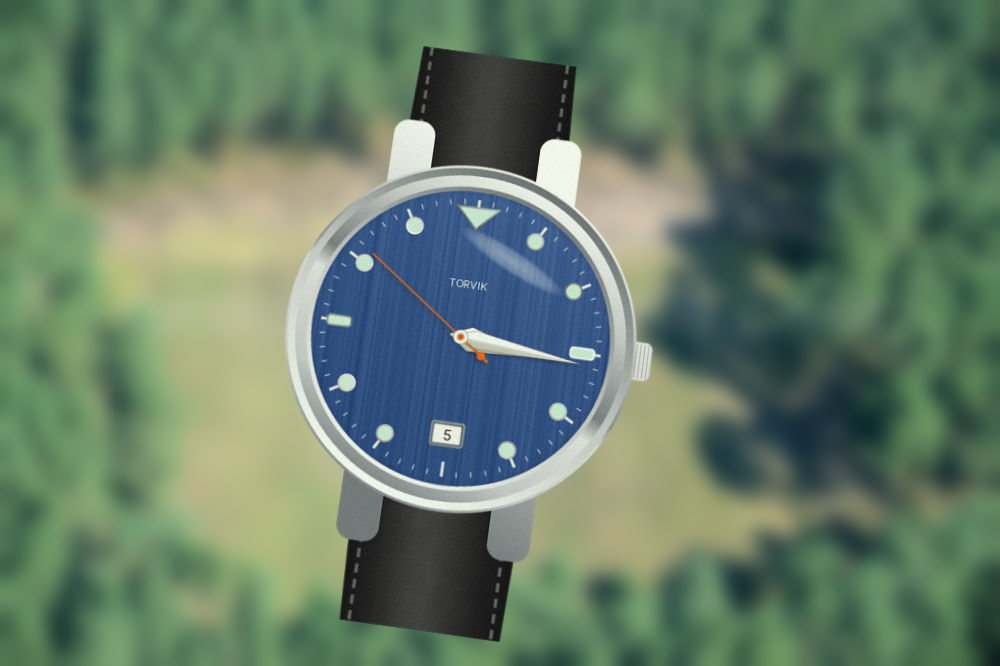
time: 3:15:51
